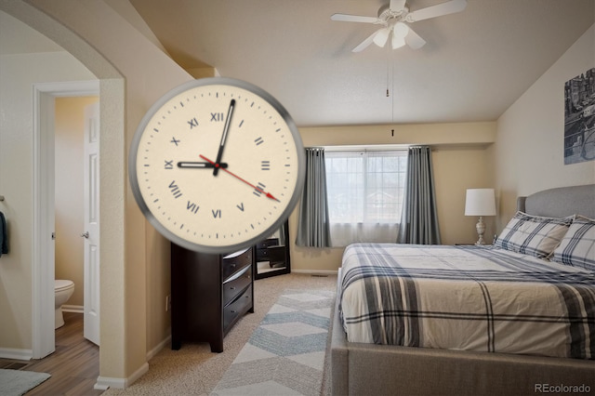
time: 9:02:20
